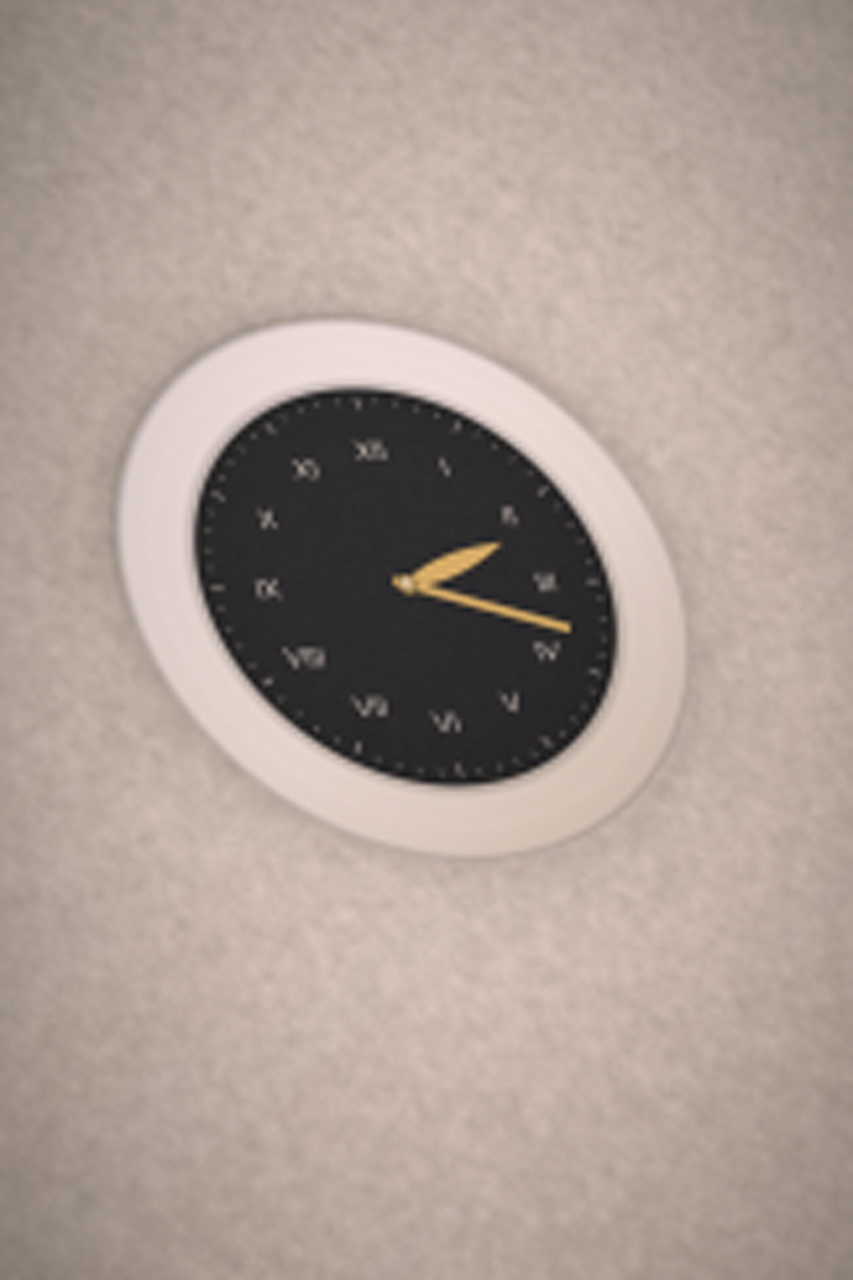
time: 2:18
